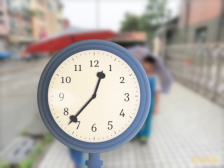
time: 12:37
